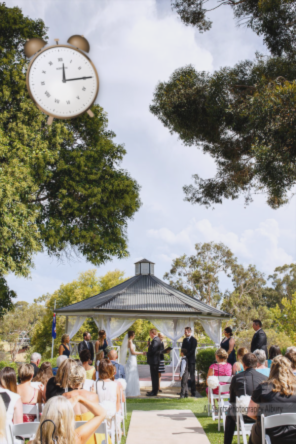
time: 12:15
